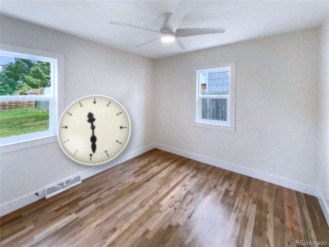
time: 11:29
